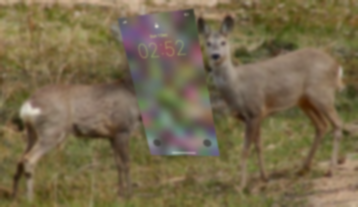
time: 2:52
